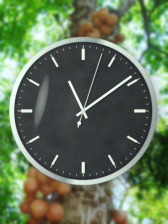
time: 11:09:03
